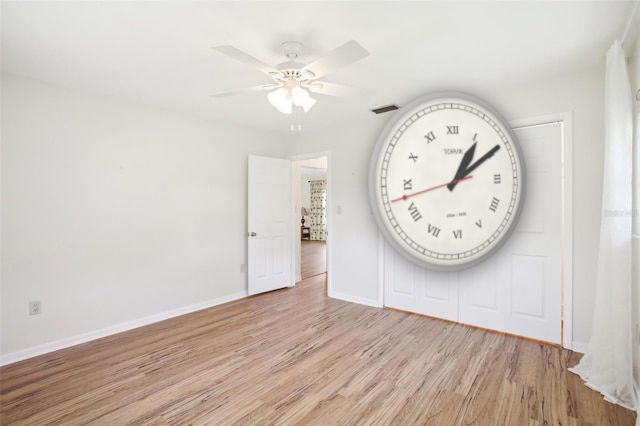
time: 1:09:43
